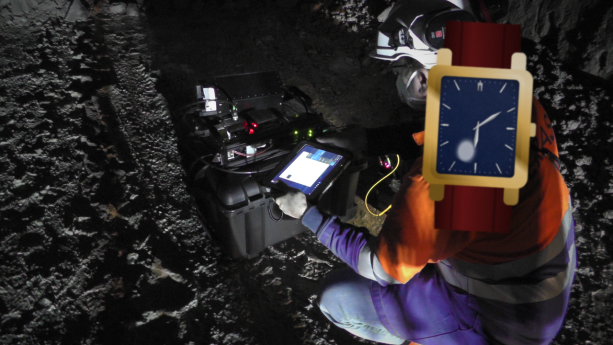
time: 6:09
